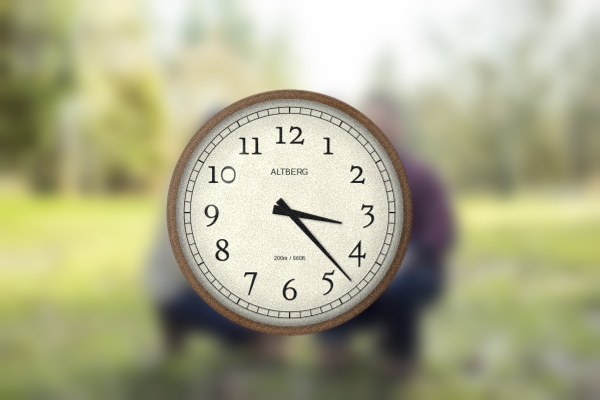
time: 3:23
